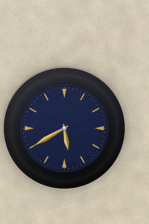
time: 5:40
